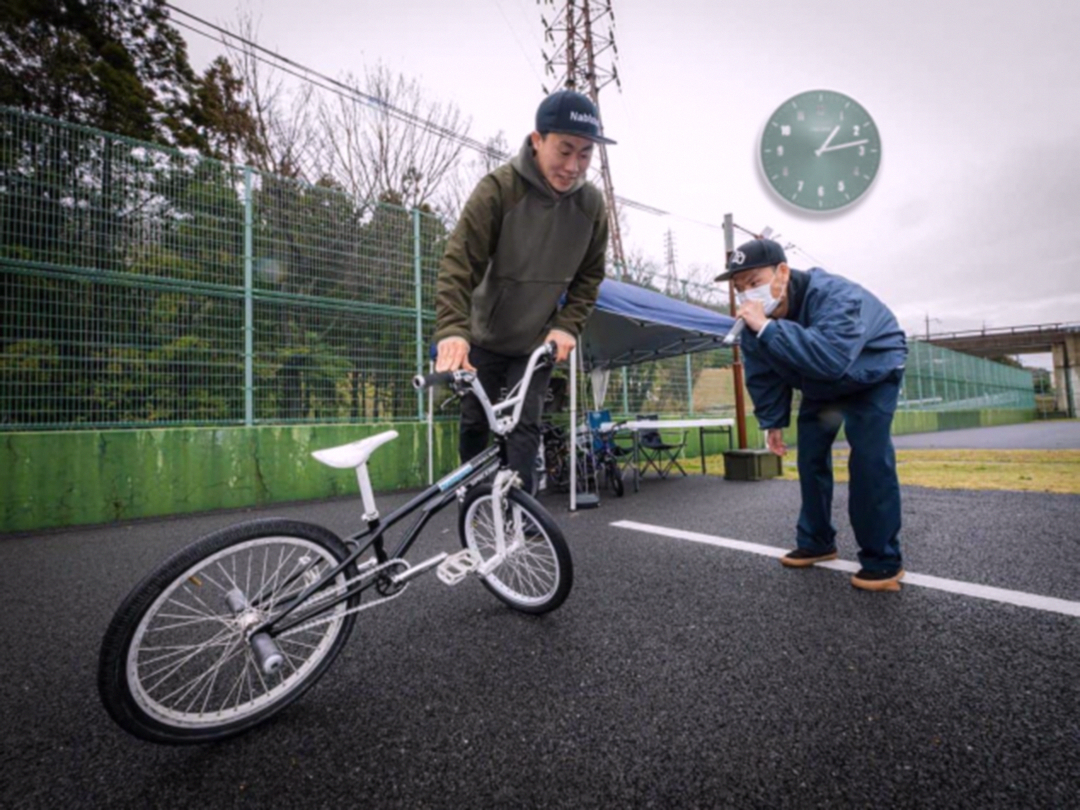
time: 1:13
